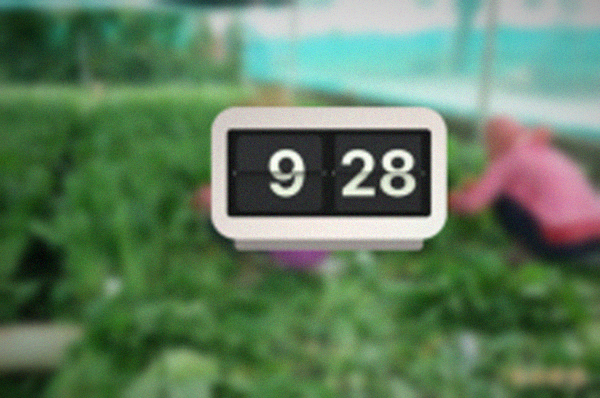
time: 9:28
